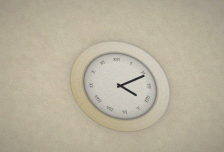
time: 4:11
